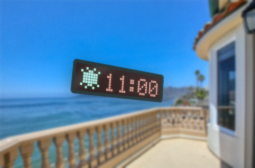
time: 11:00
